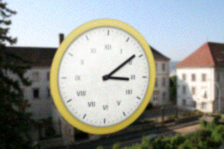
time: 3:09
